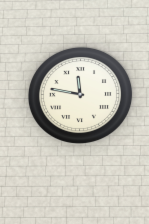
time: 11:47
